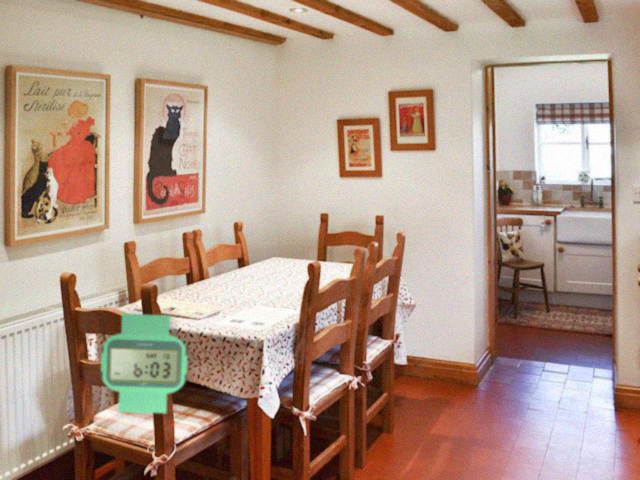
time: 6:03
